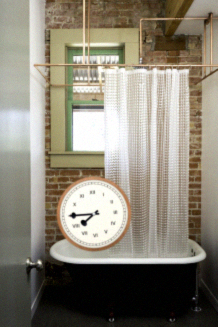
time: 7:45
